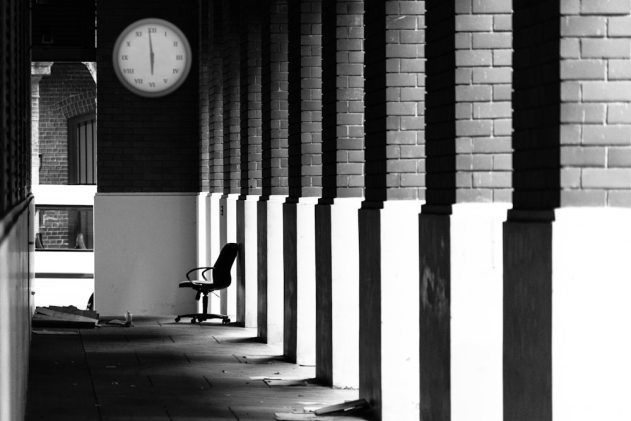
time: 5:59
